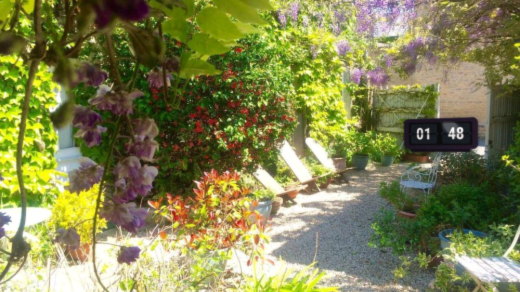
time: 1:48
